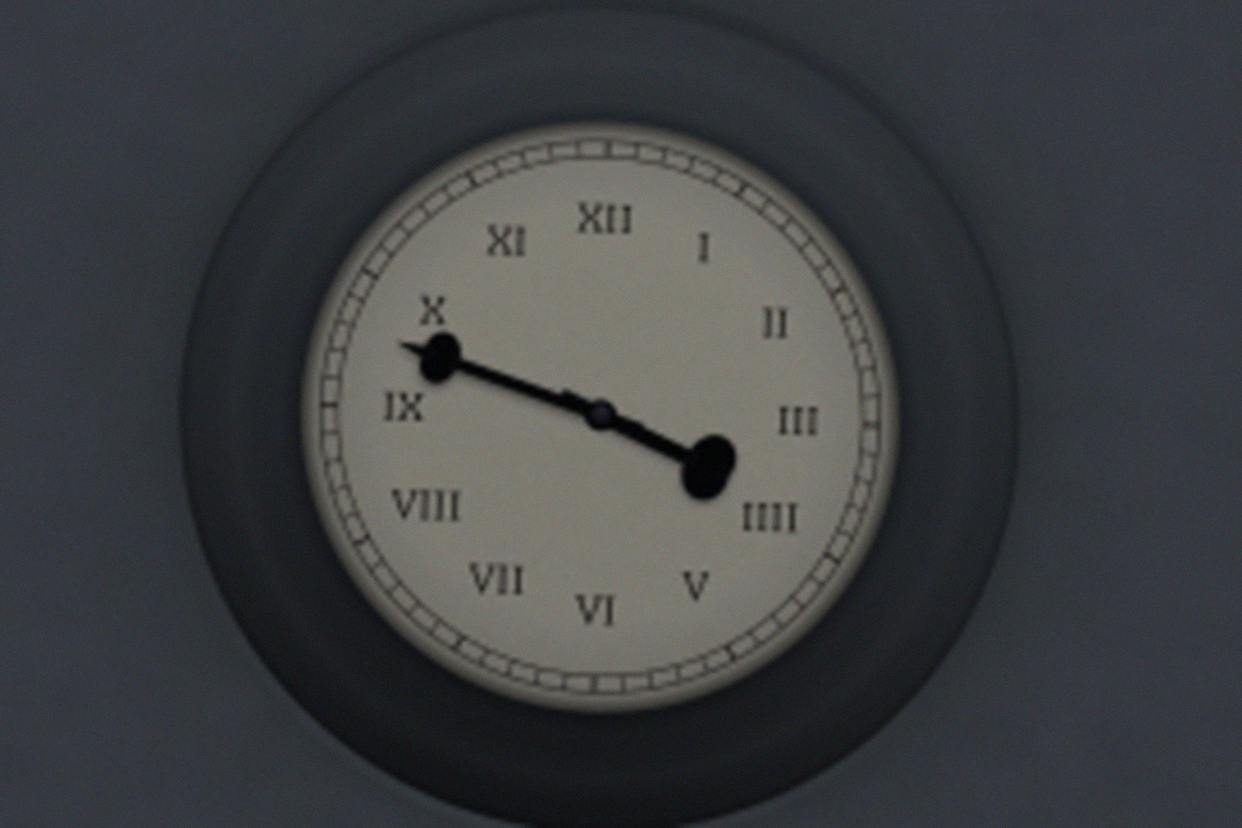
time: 3:48
